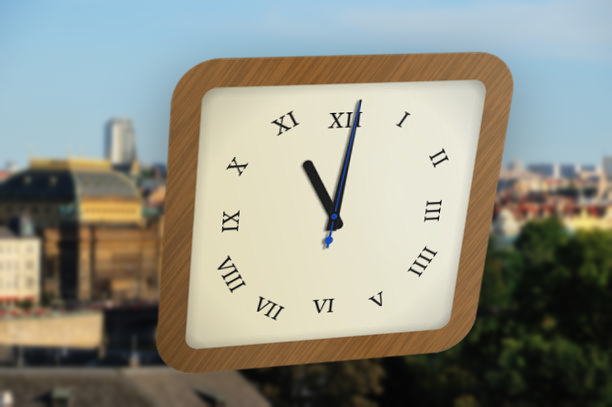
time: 11:01:01
